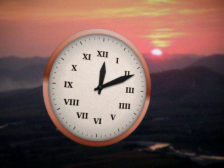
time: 12:11
